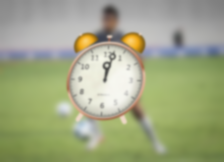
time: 12:02
